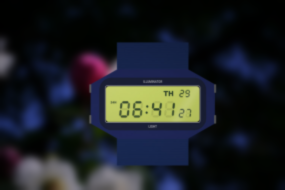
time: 6:41
